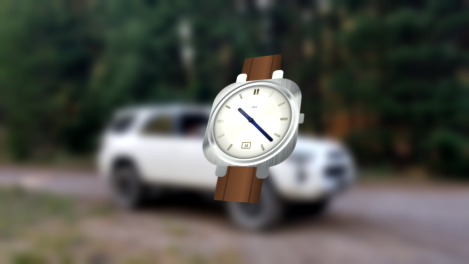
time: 10:22
